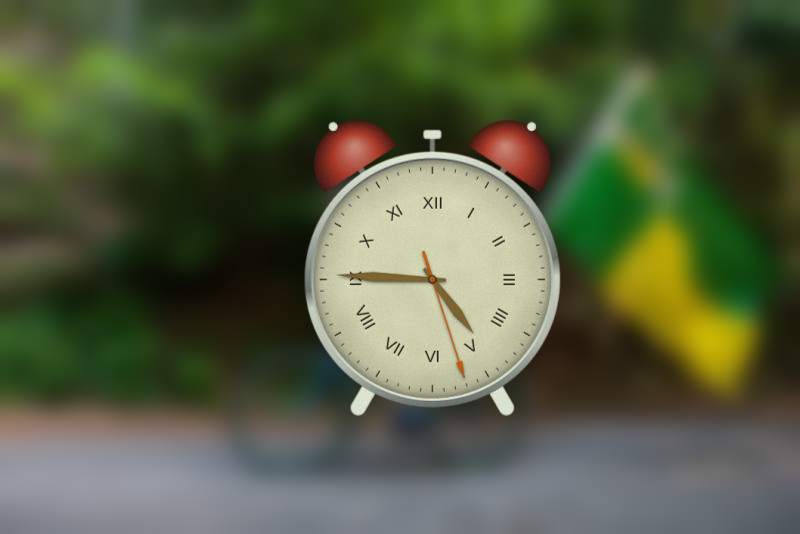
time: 4:45:27
